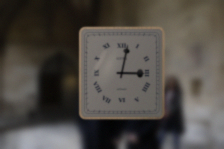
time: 3:02
